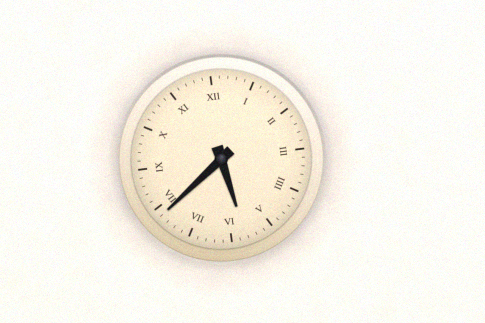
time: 5:39
